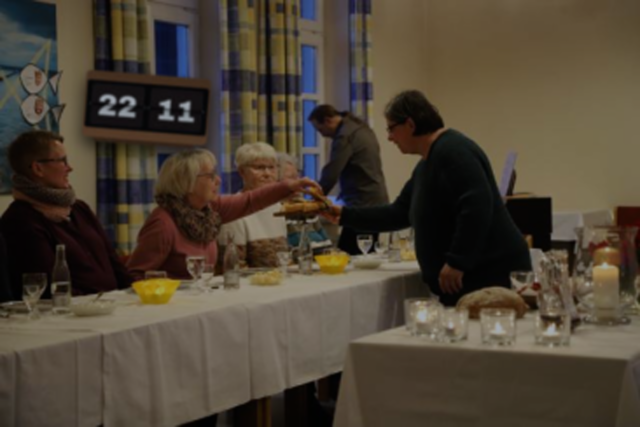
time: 22:11
